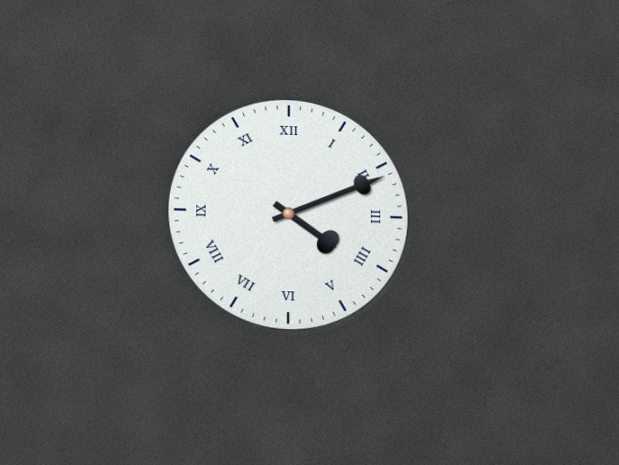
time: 4:11
